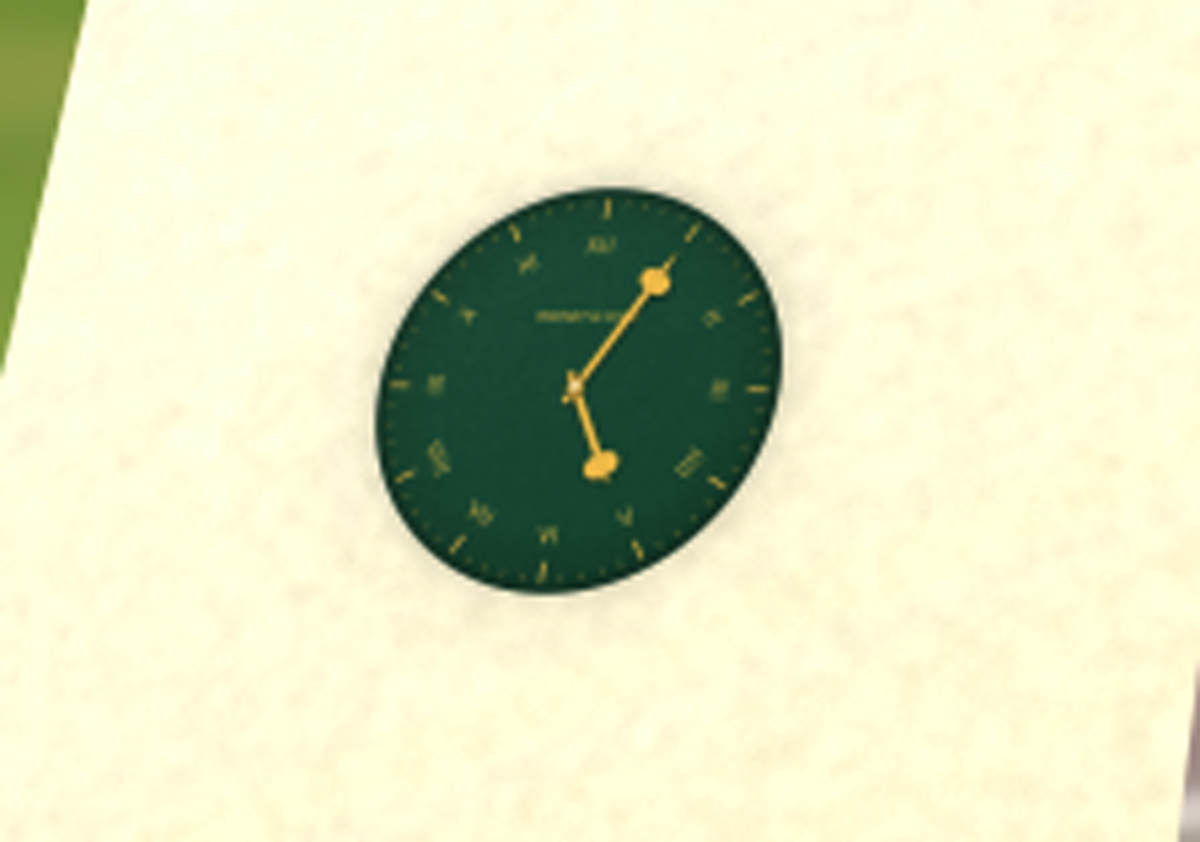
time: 5:05
